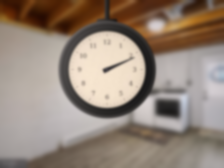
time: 2:11
